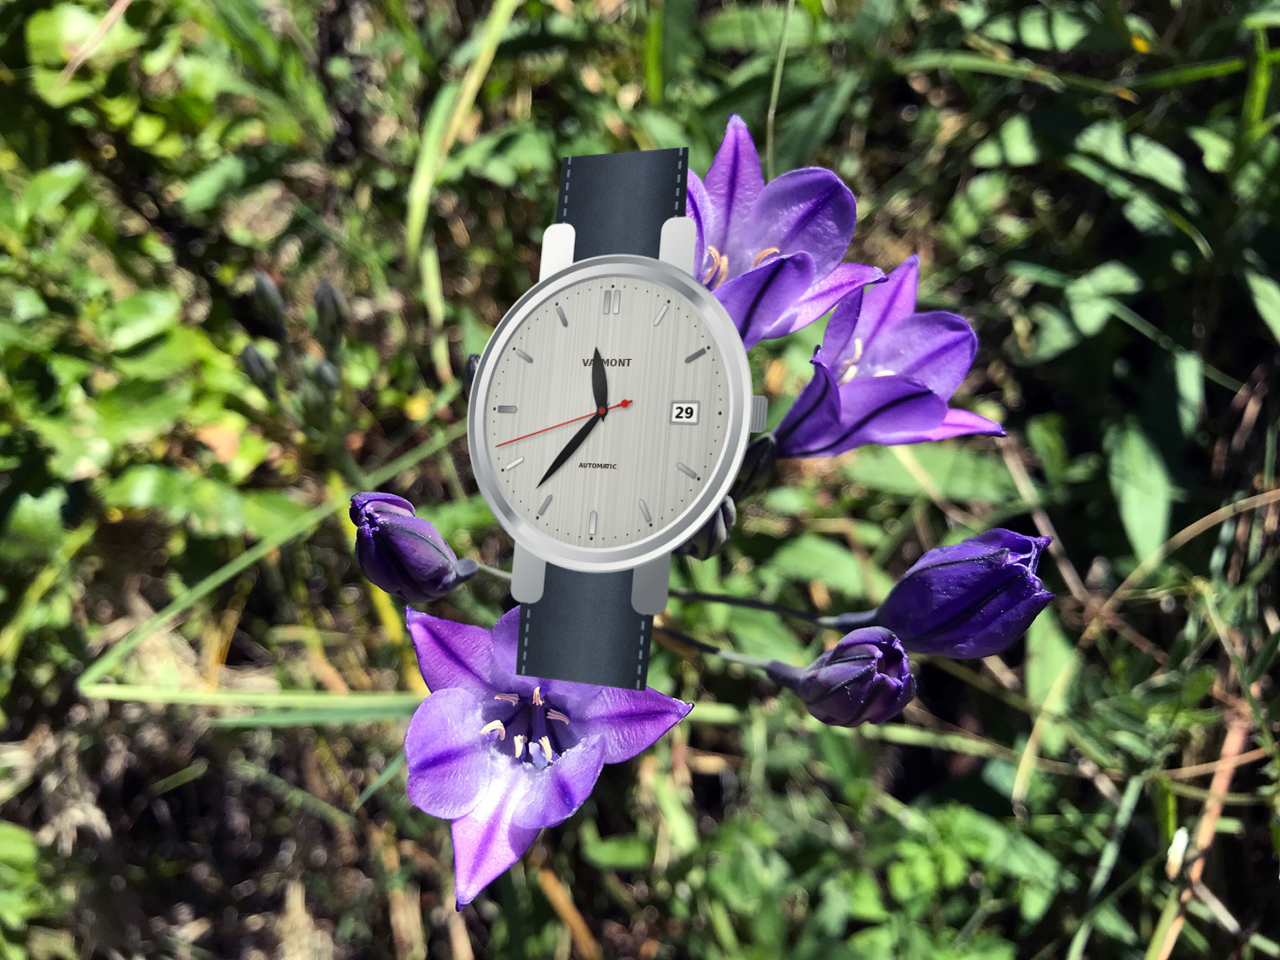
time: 11:36:42
